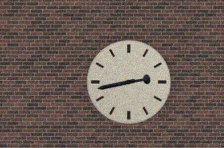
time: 2:43
